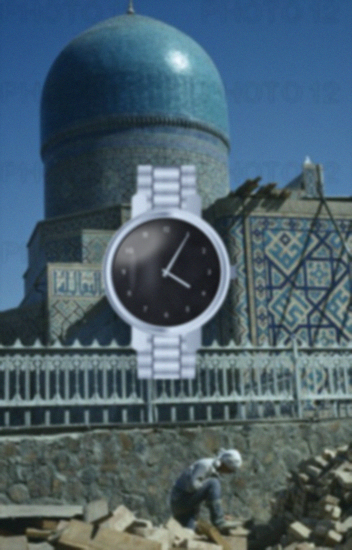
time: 4:05
